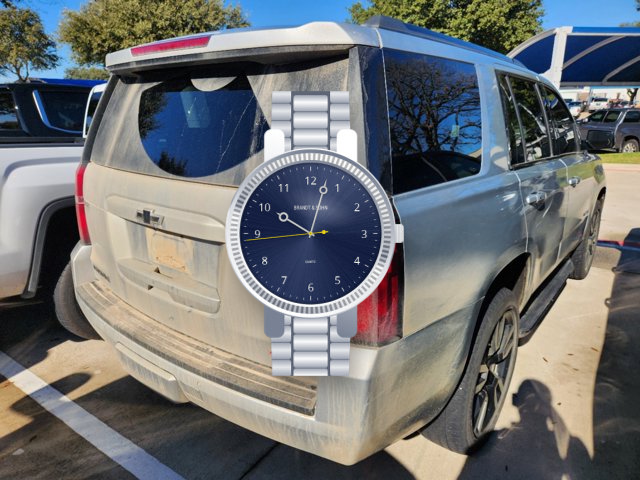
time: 10:02:44
